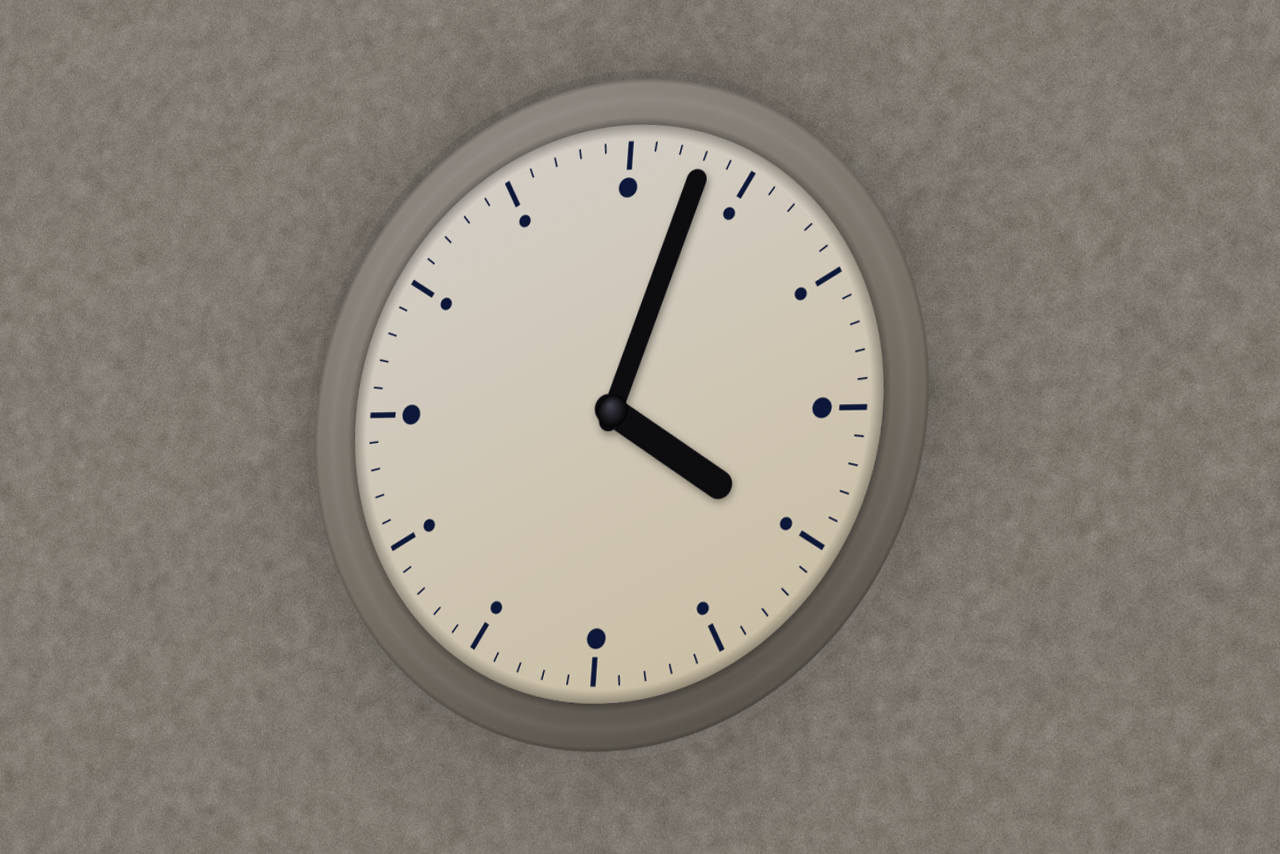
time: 4:03
